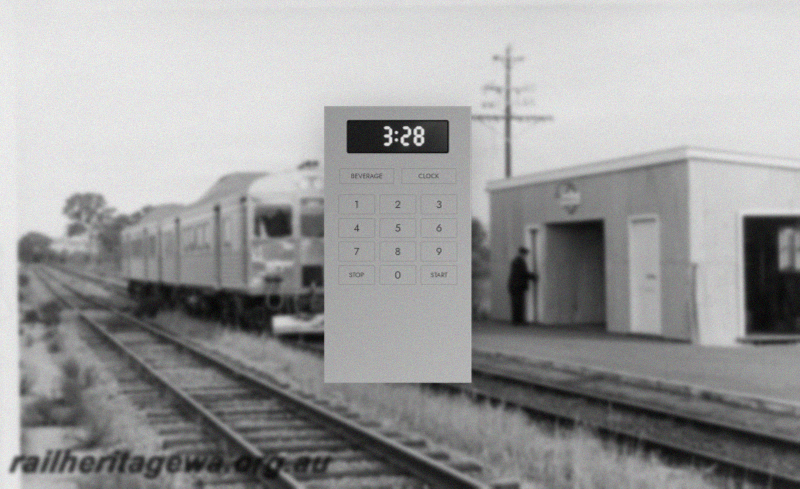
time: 3:28
